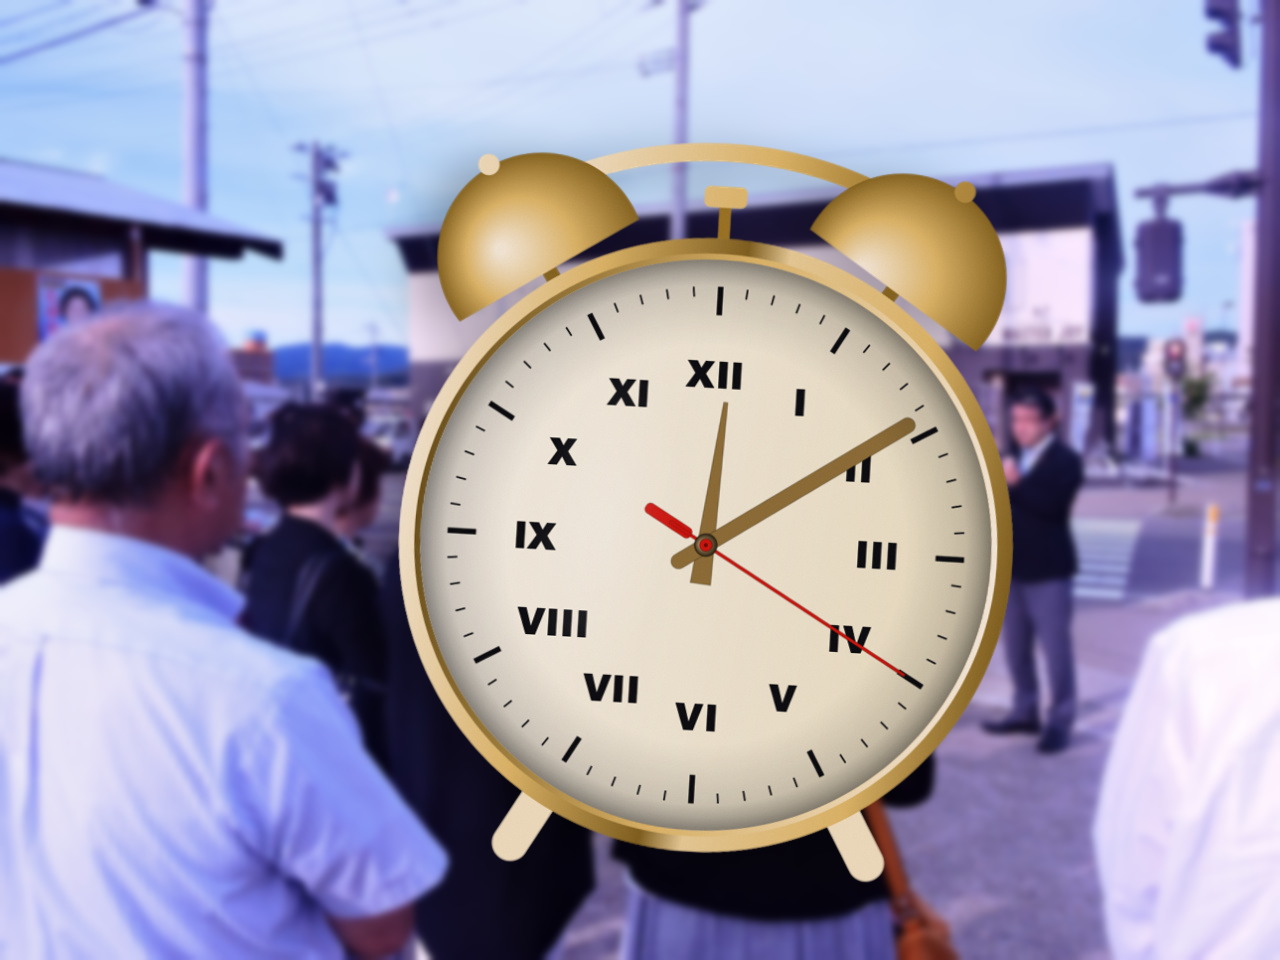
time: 12:09:20
